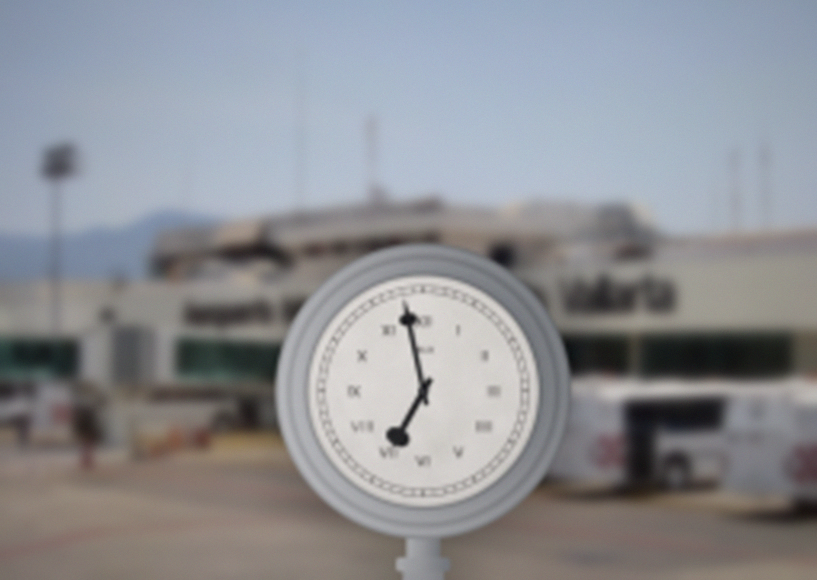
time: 6:58
